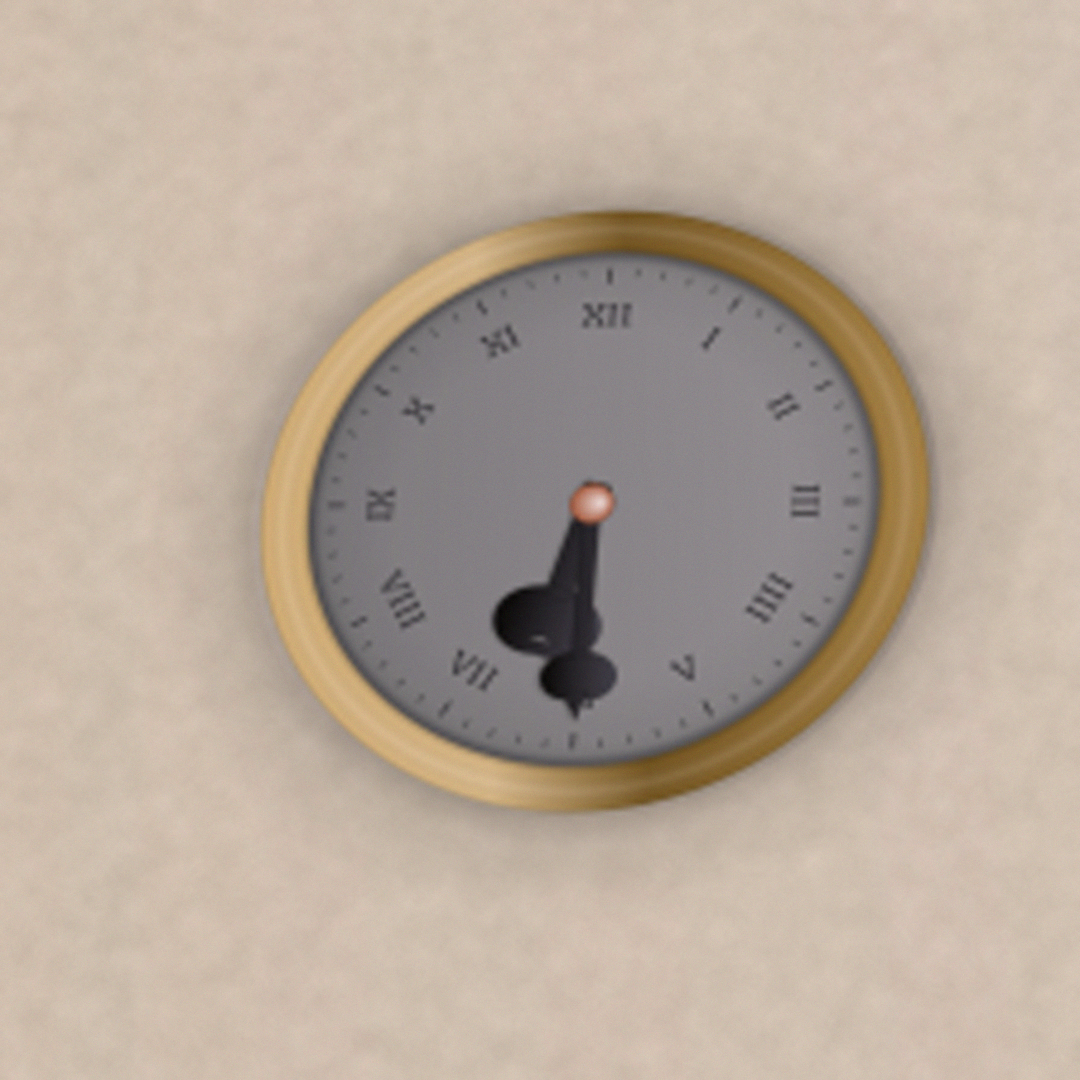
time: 6:30
